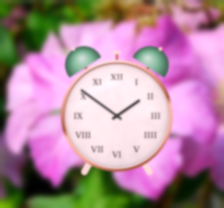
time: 1:51
